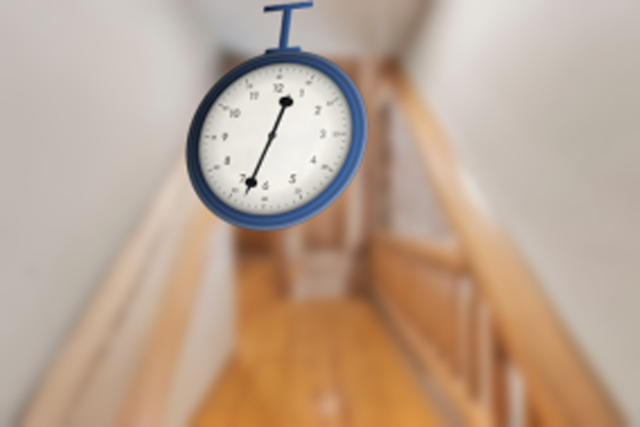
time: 12:33
